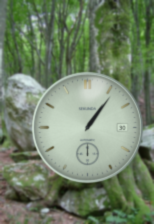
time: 1:06
